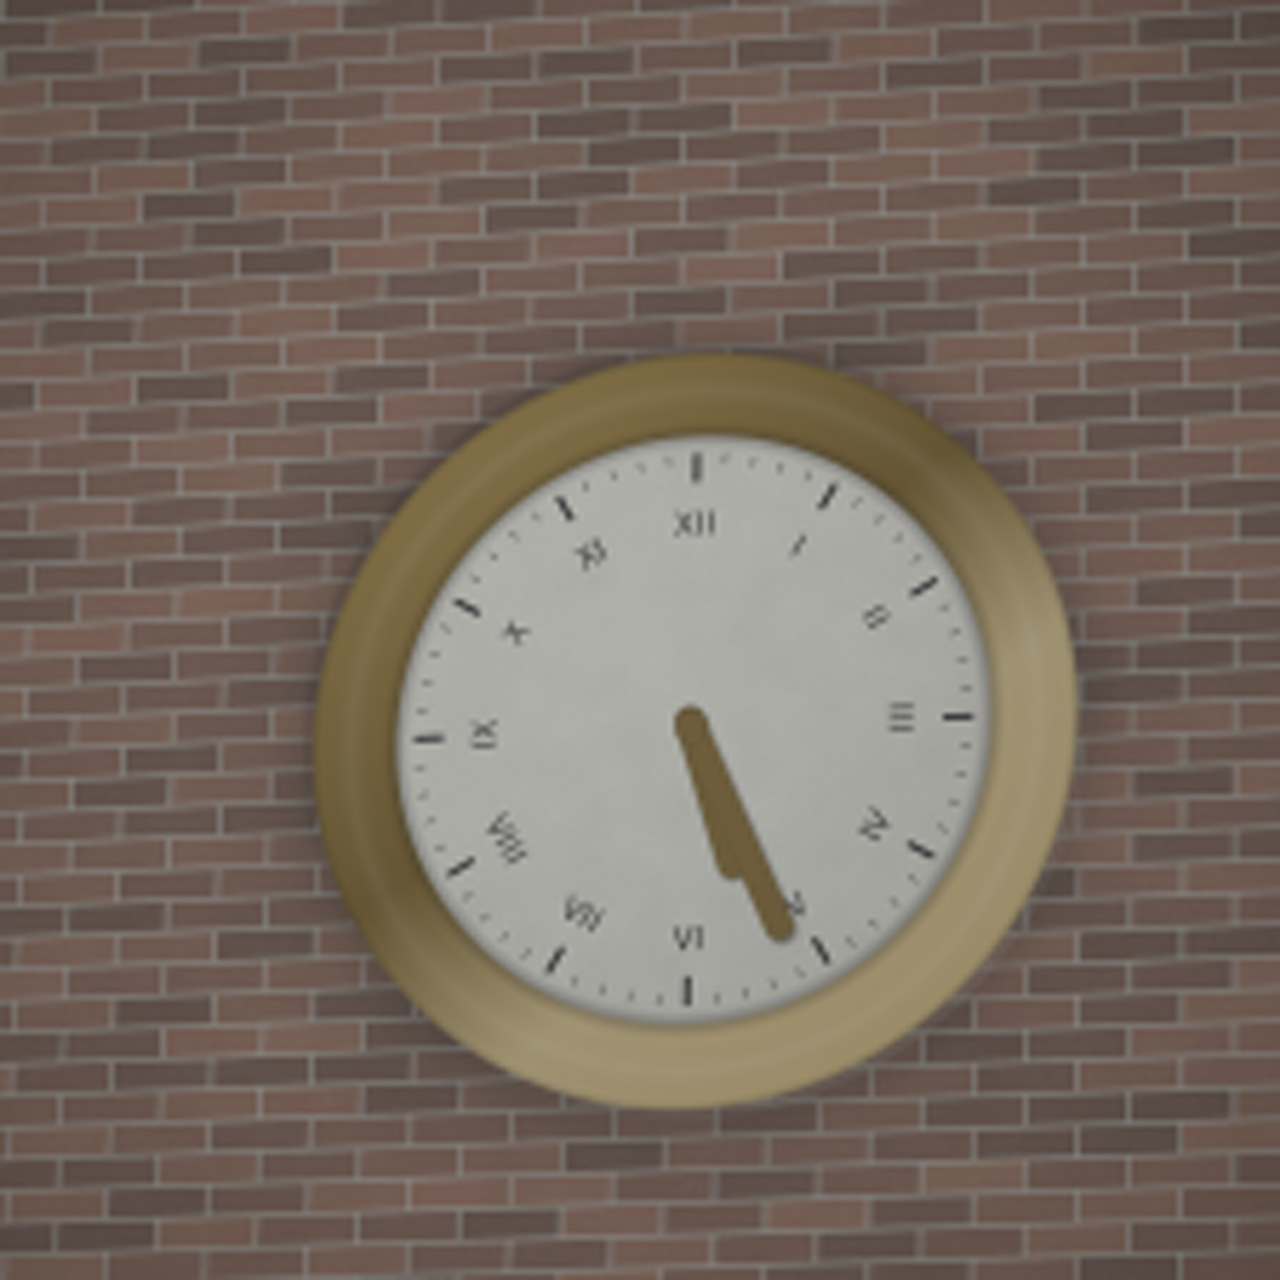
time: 5:26
